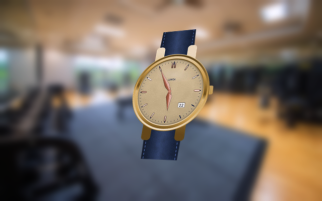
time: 5:55
